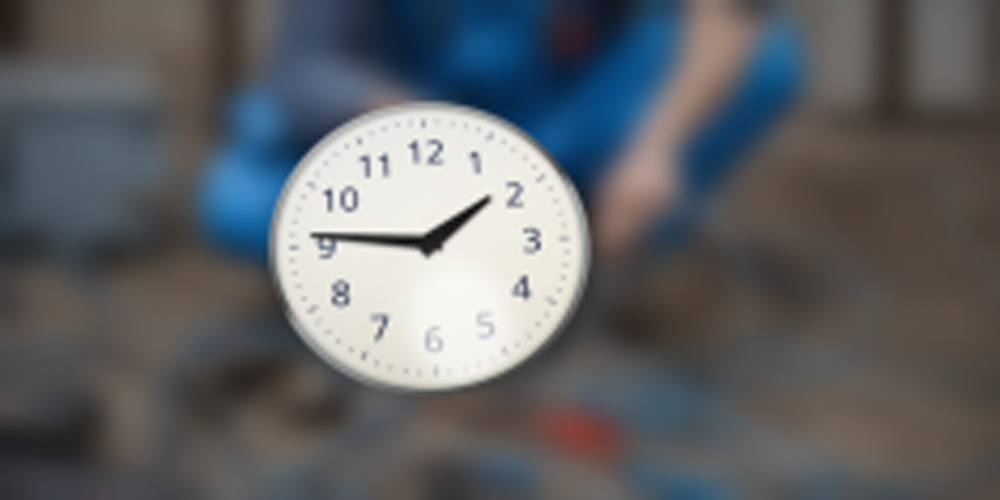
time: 1:46
